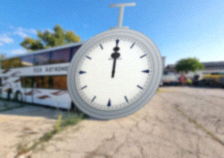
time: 12:00
